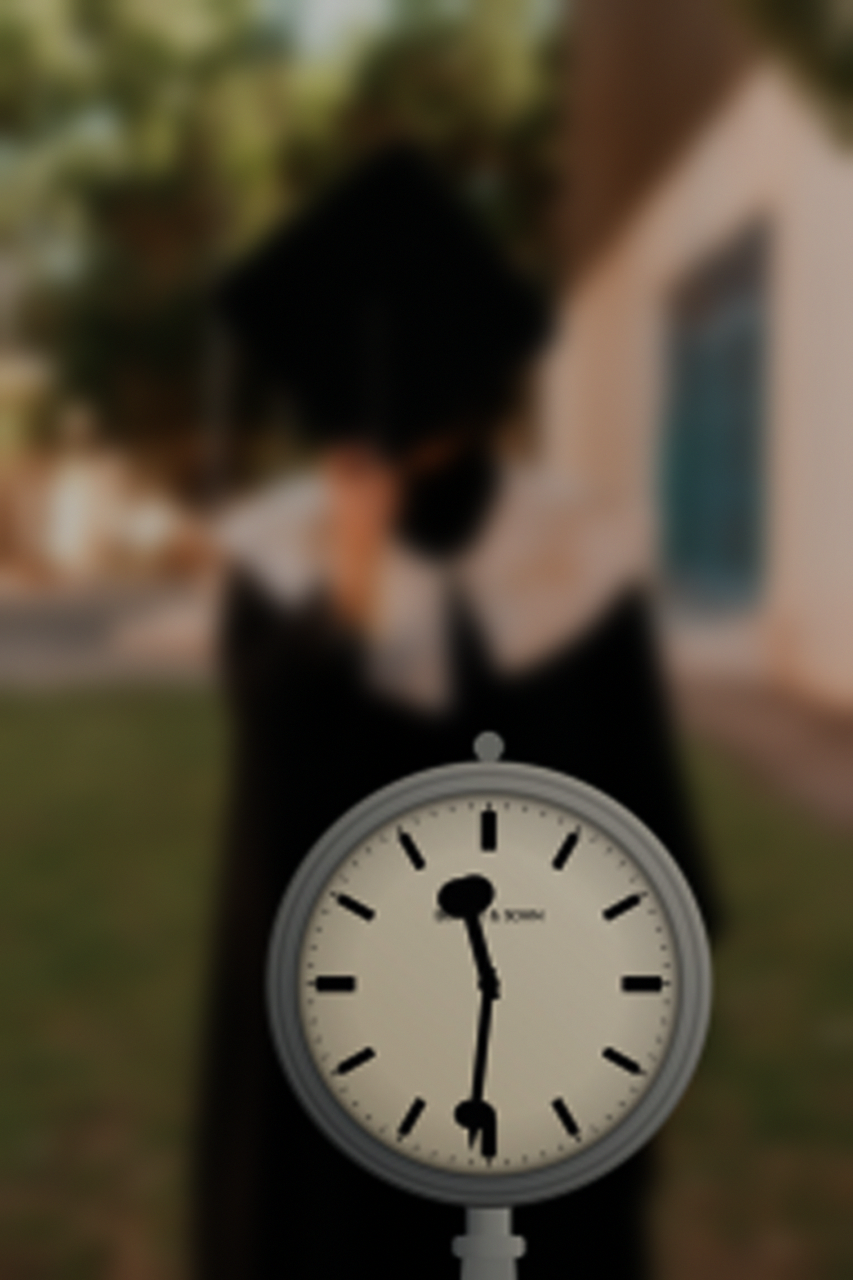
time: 11:31
